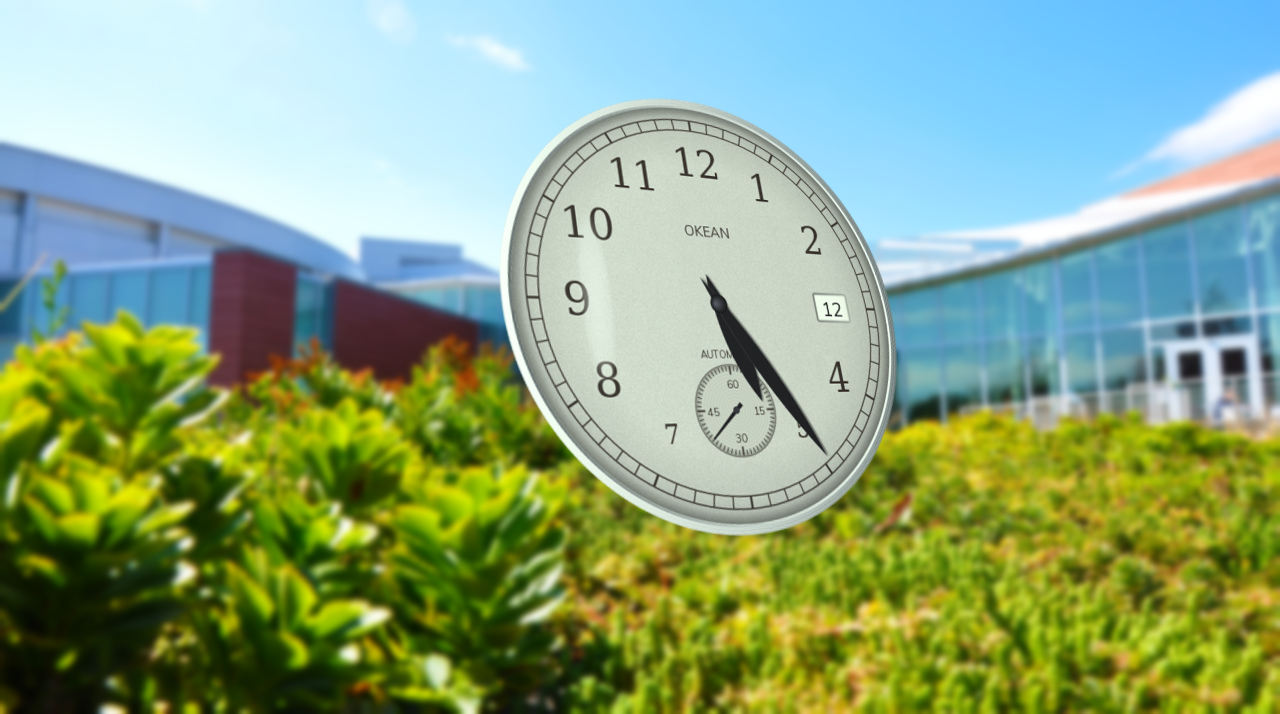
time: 5:24:38
